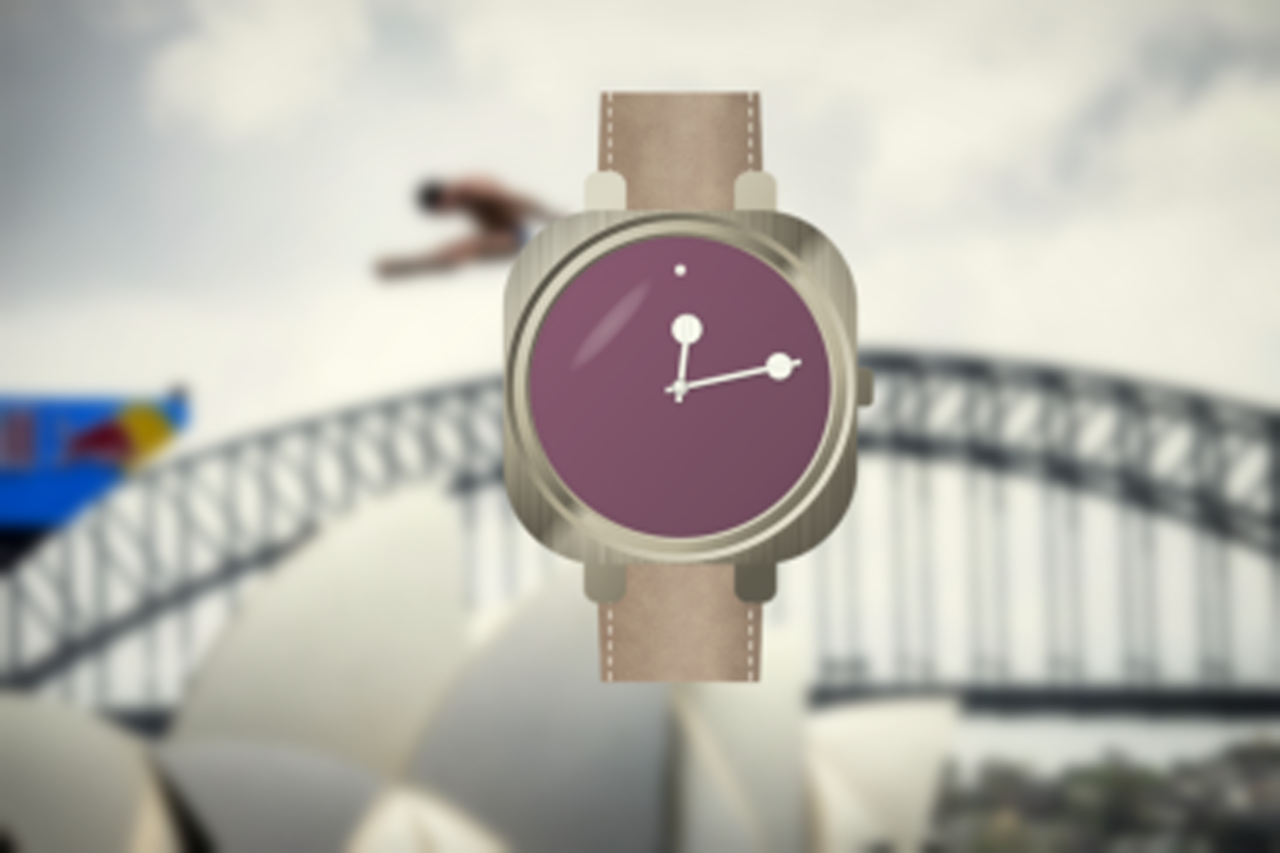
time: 12:13
